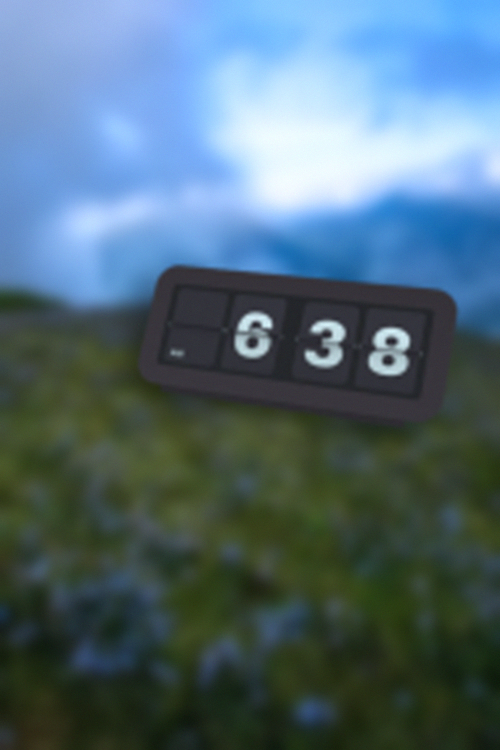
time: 6:38
